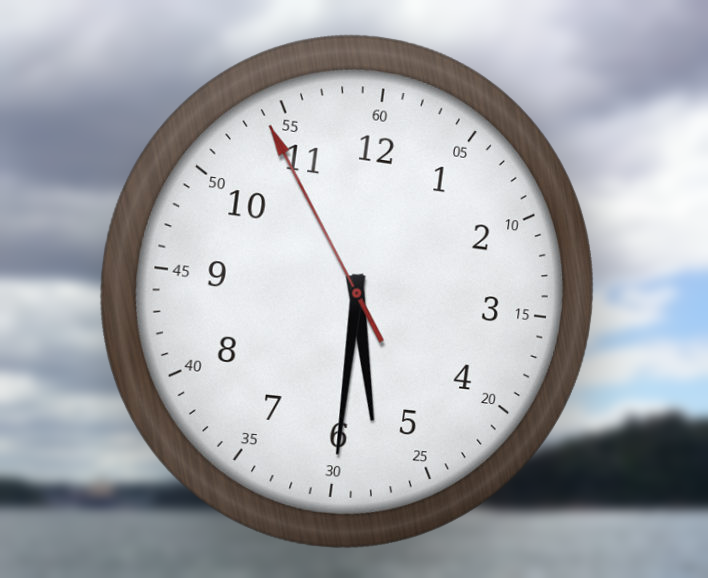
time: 5:29:54
